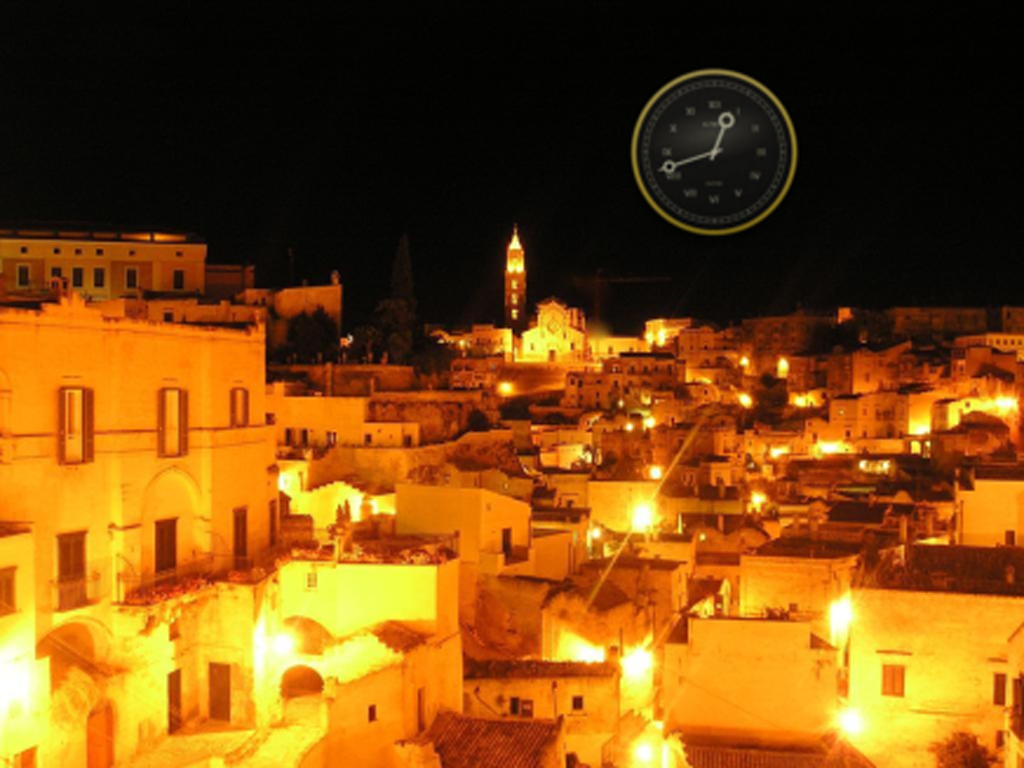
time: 12:42
